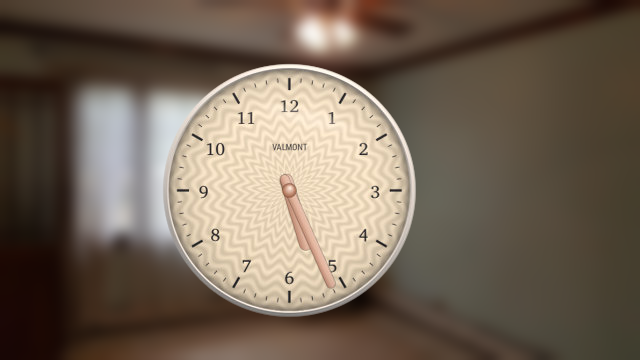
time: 5:26
